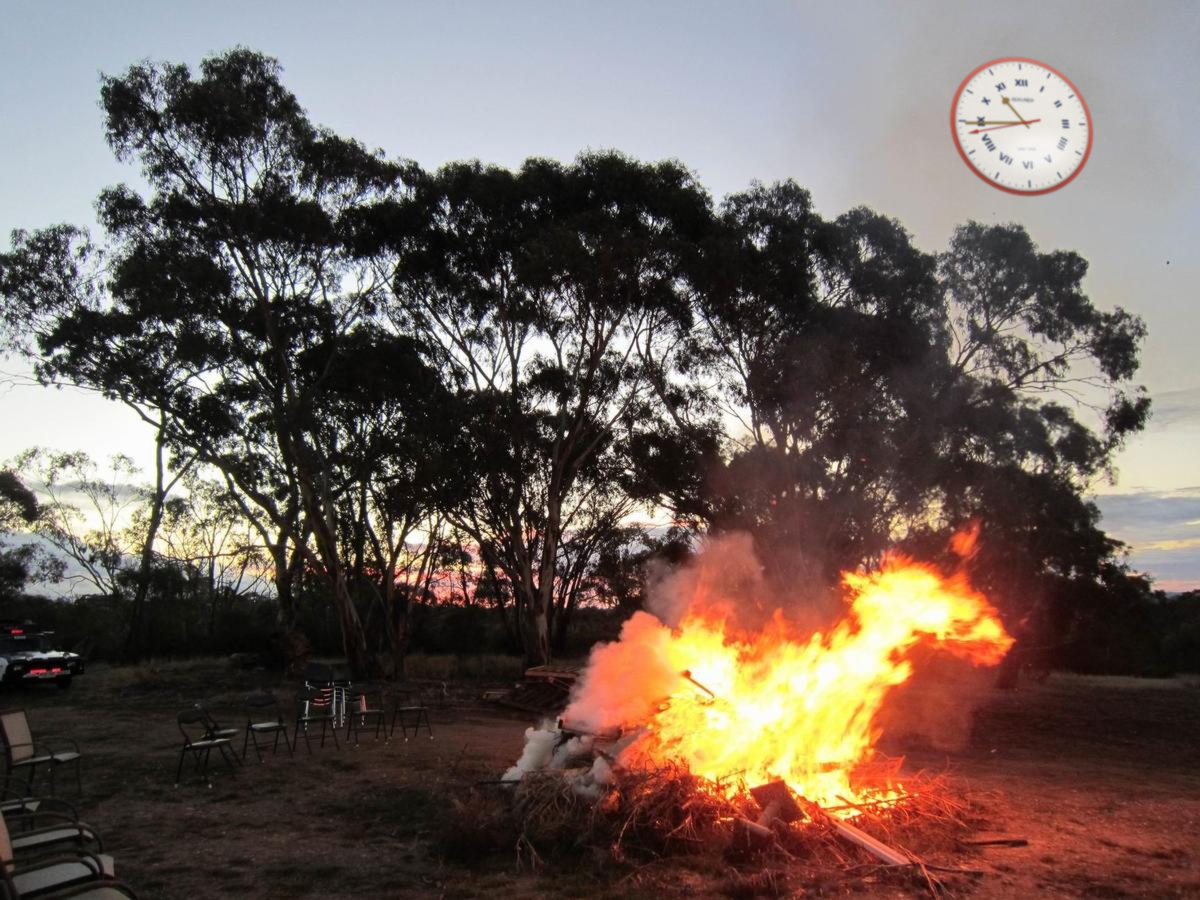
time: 10:44:43
